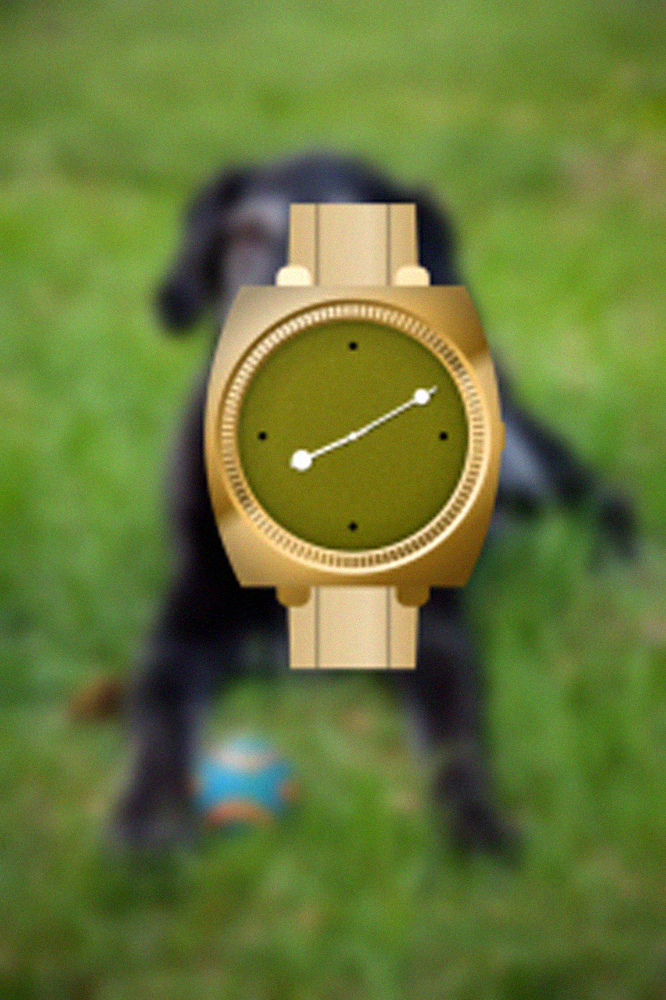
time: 8:10
